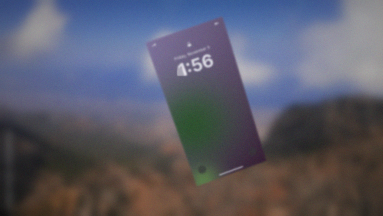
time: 1:56
